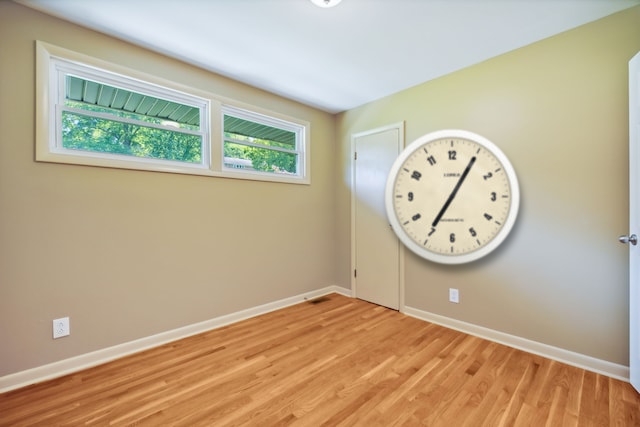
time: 7:05
